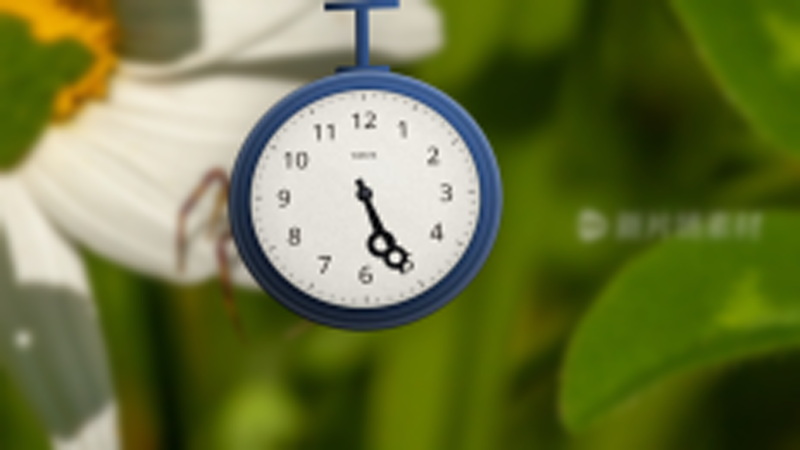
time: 5:26
